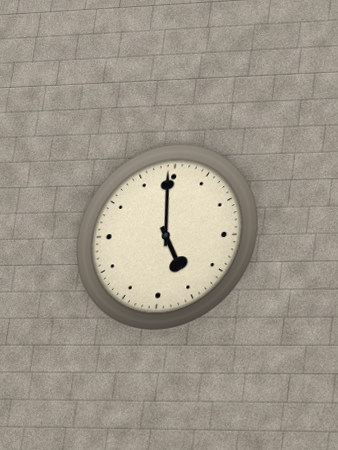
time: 4:59
